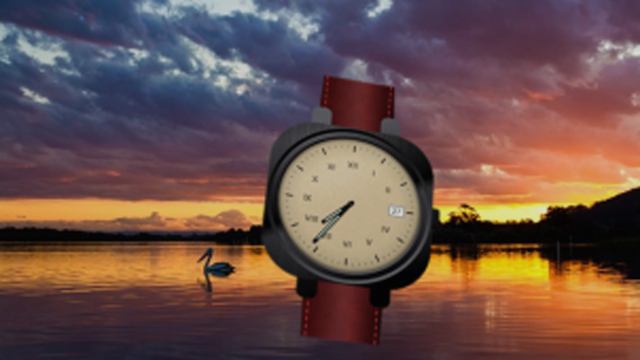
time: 7:36
